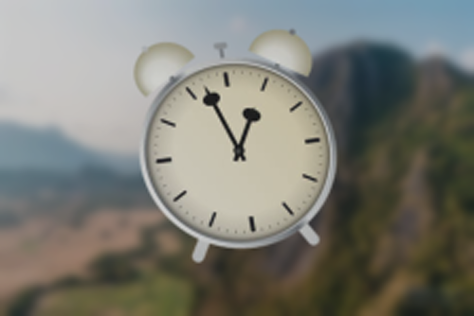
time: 12:57
